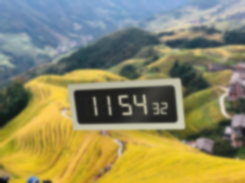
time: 11:54
